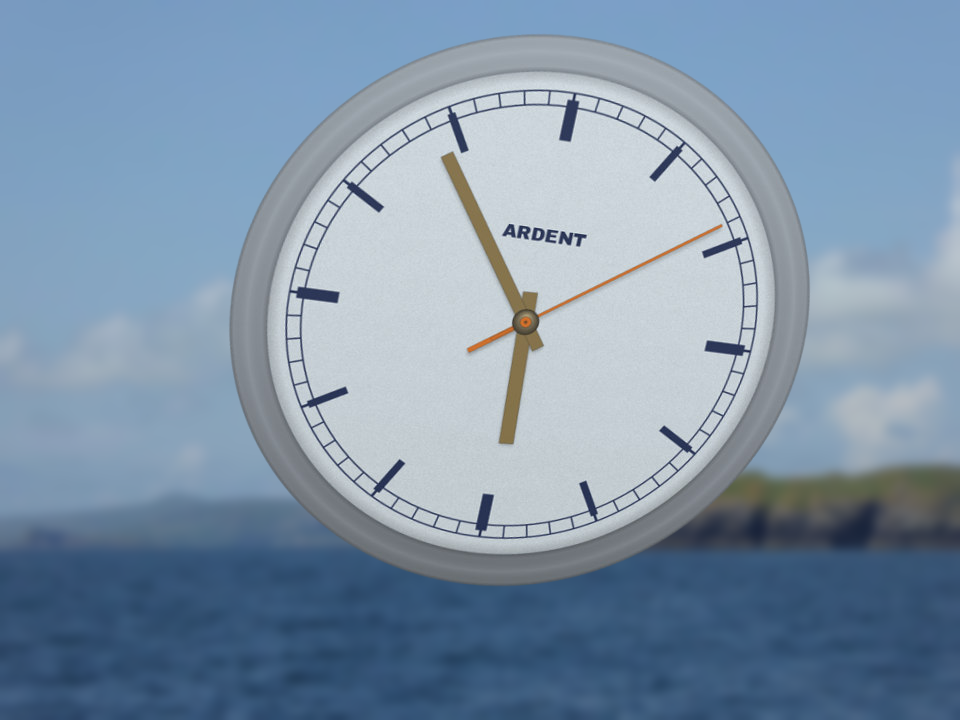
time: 5:54:09
